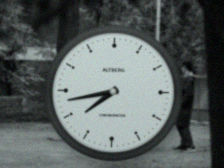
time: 7:43
